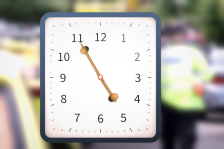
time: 4:55
